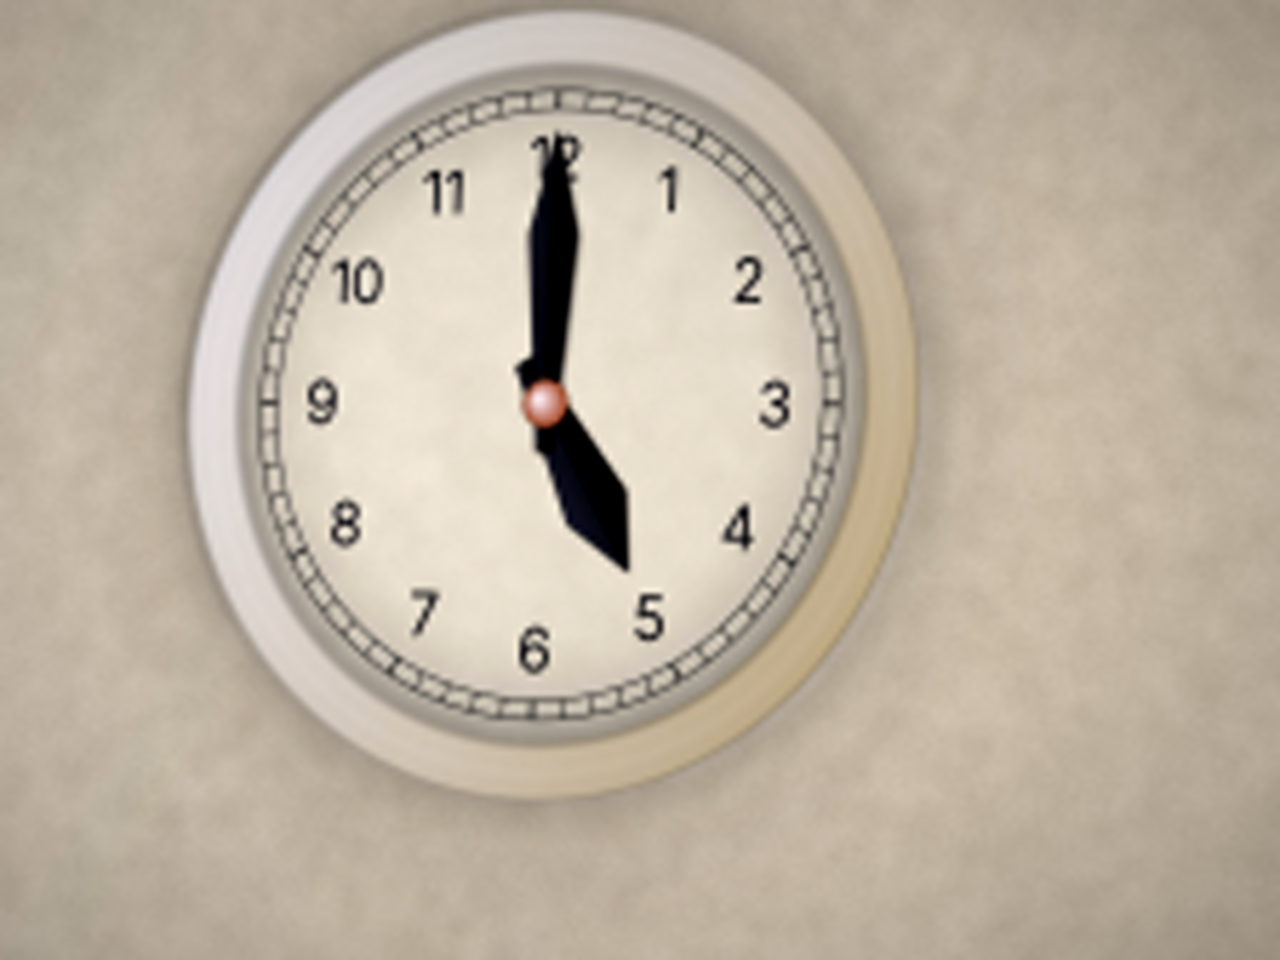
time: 5:00
